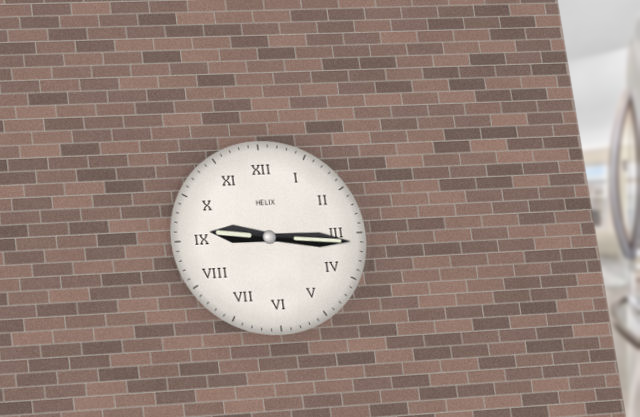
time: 9:16
